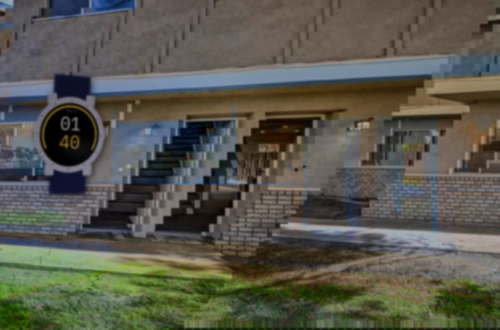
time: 1:40
